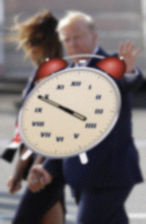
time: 3:49
